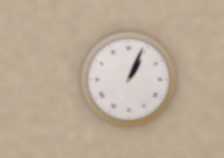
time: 1:04
